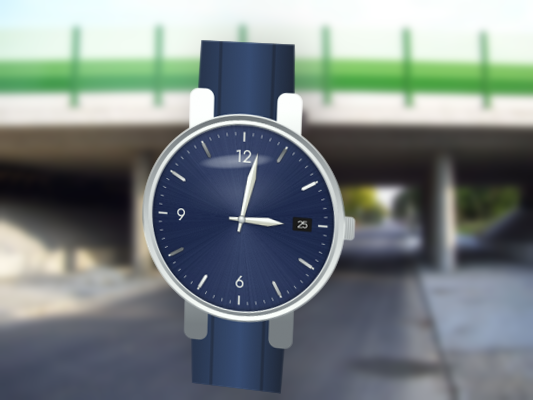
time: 3:02
